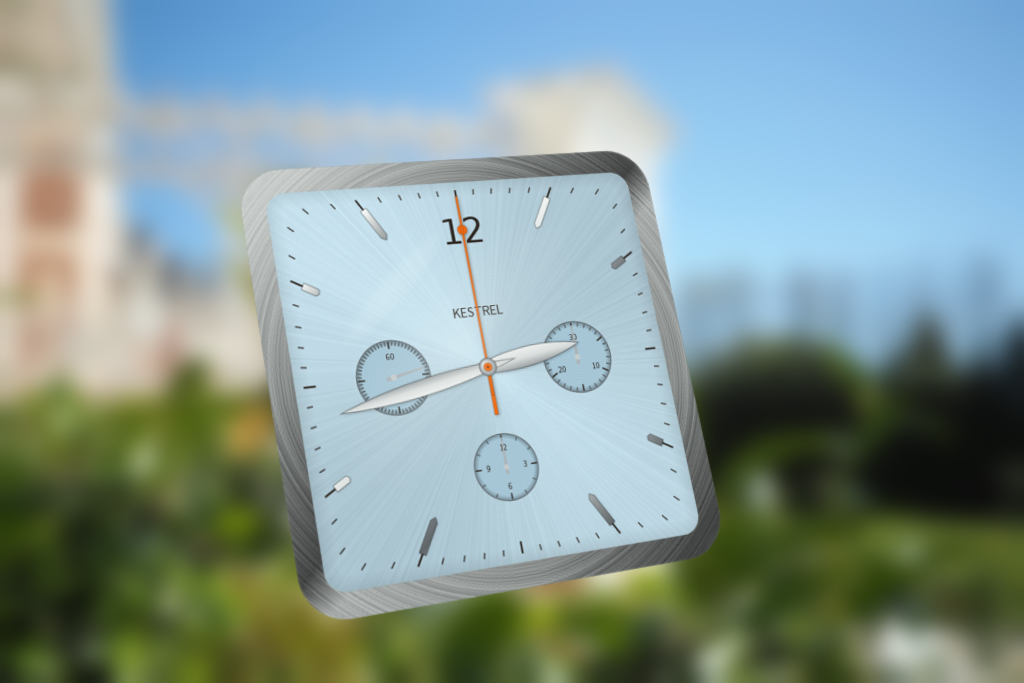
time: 2:43:13
